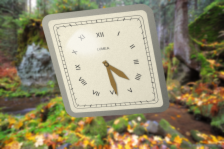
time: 4:29
